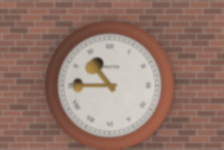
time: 10:45
